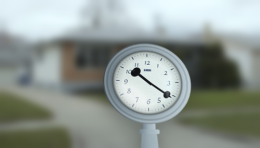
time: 10:21
